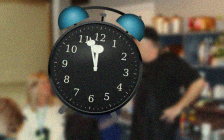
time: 11:57
